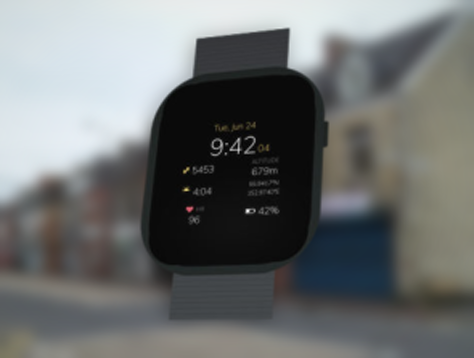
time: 9:42
